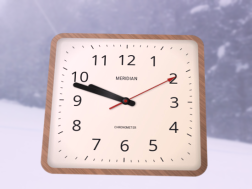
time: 9:48:10
